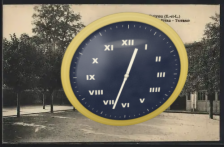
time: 12:33
